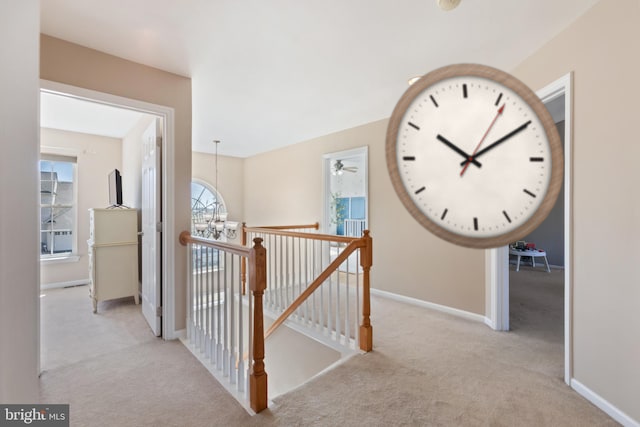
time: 10:10:06
